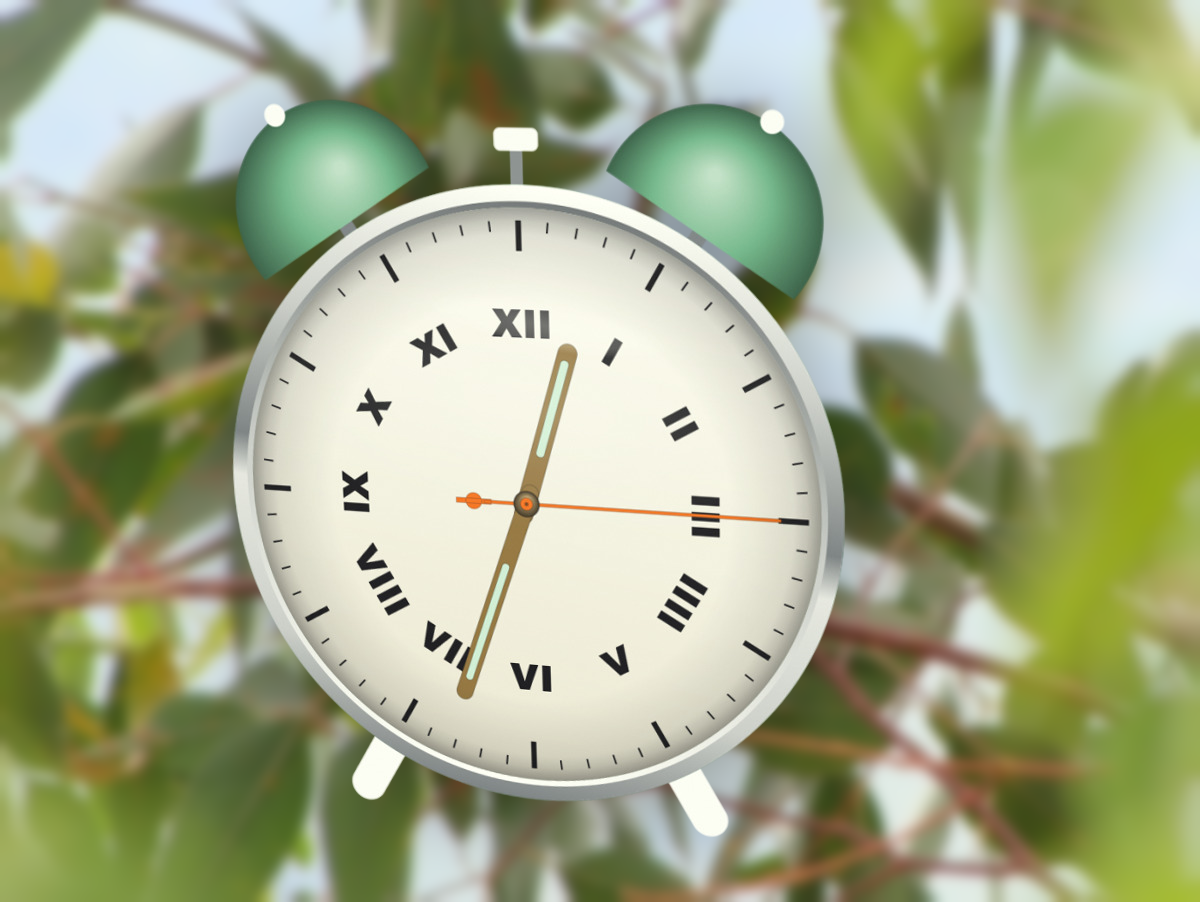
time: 12:33:15
